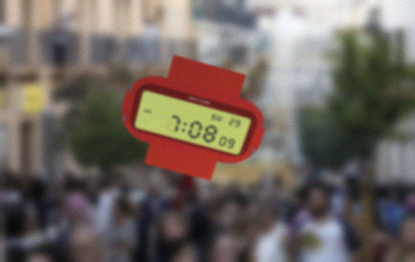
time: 7:08
